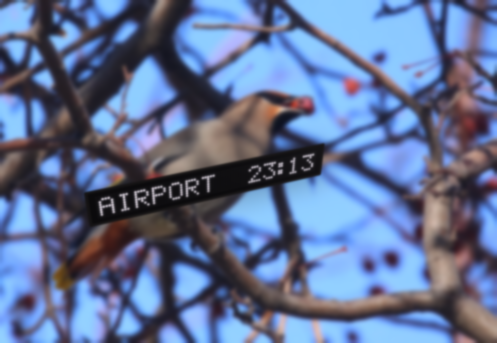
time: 23:13
